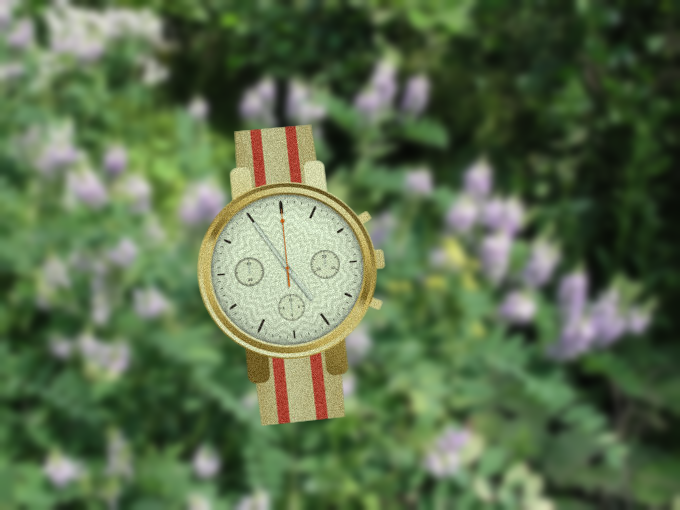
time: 4:55
